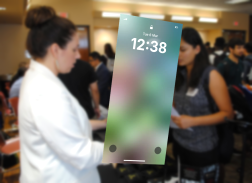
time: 12:38
